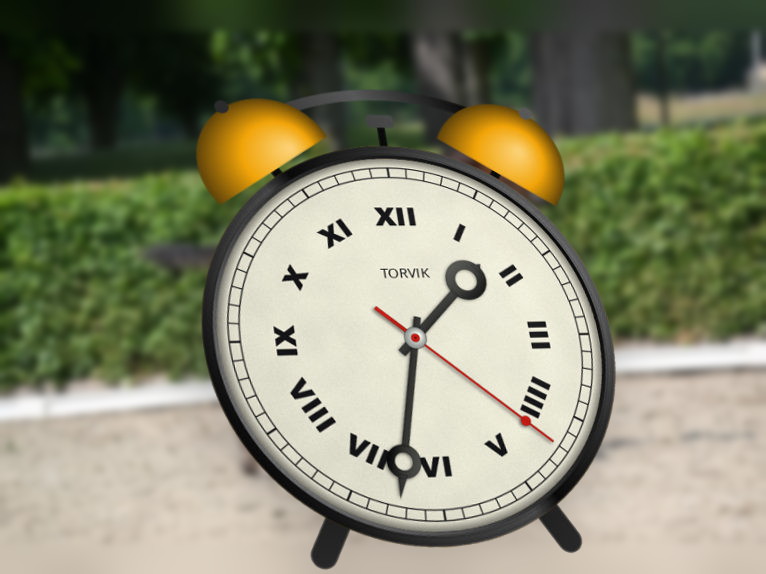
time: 1:32:22
